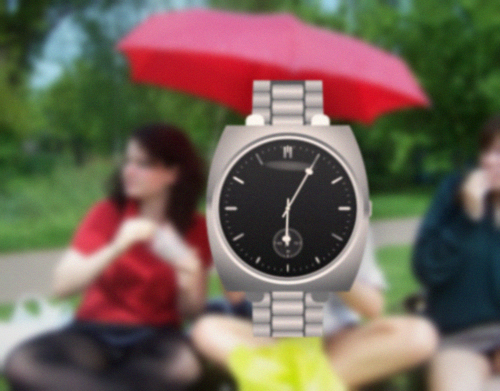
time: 6:05
